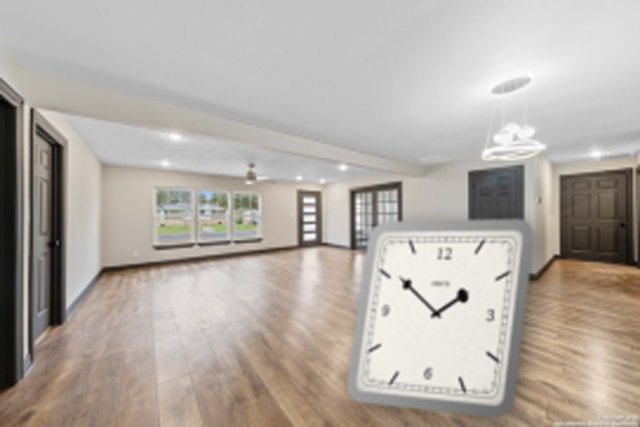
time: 1:51
